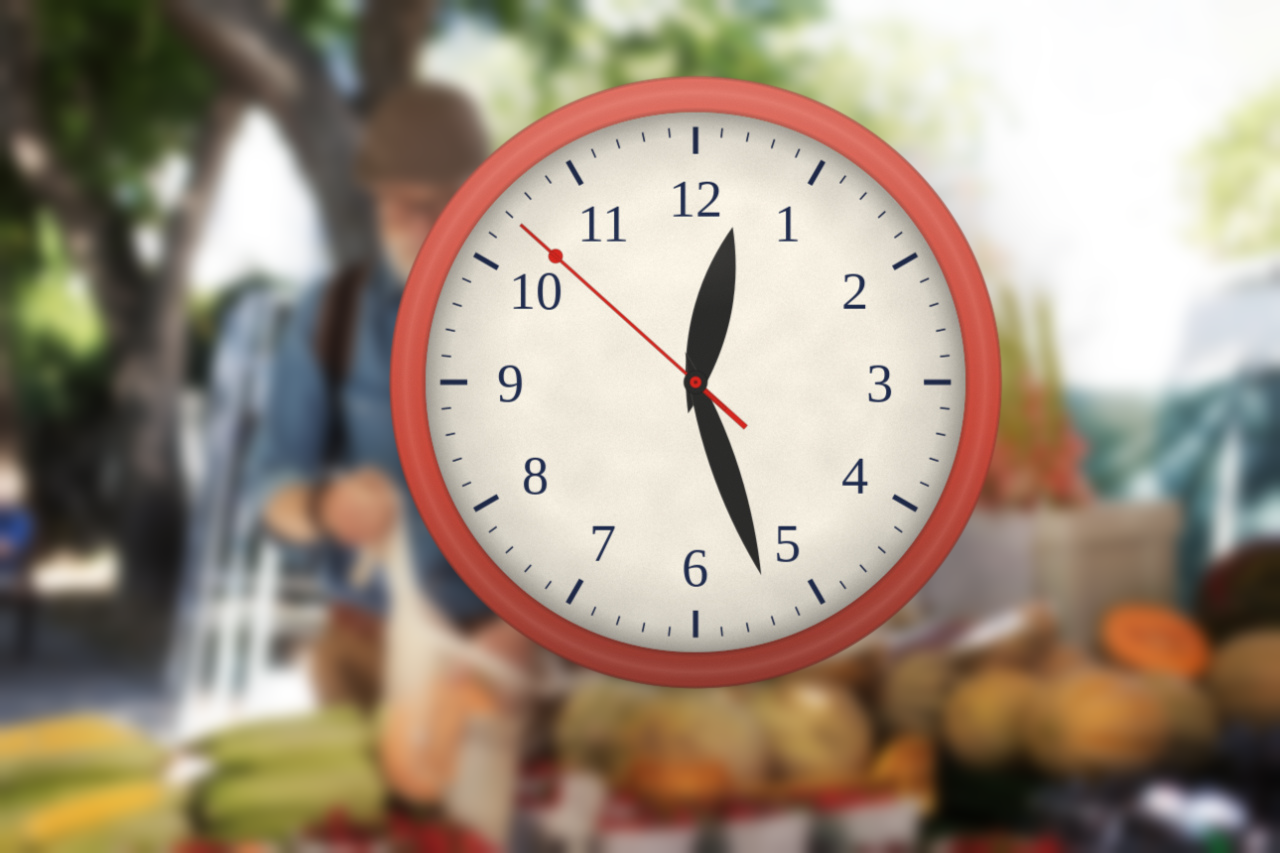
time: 12:26:52
